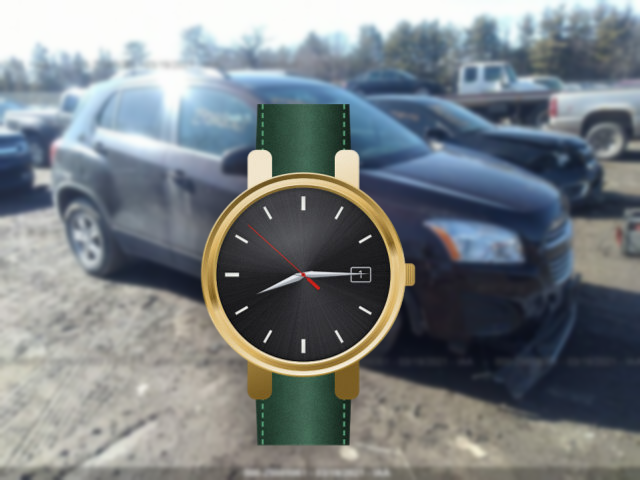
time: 8:14:52
